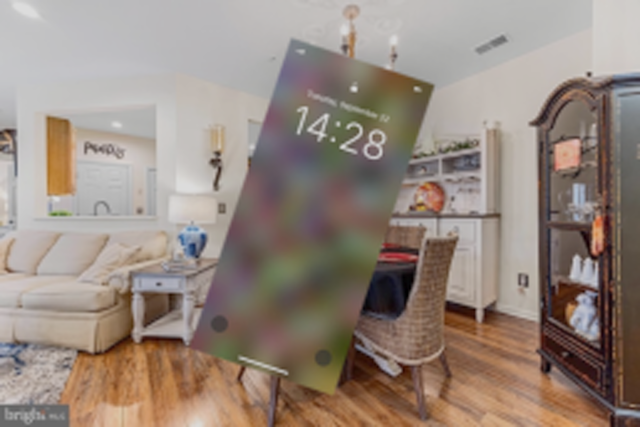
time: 14:28
